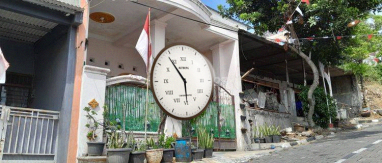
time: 5:54
